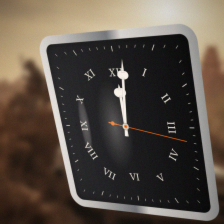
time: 12:01:17
